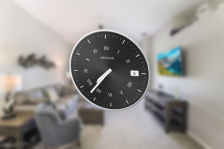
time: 7:37
